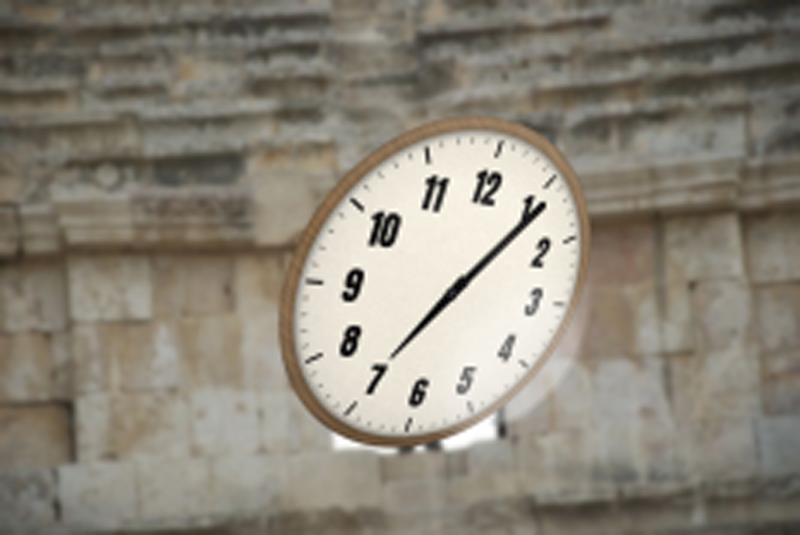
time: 7:06
